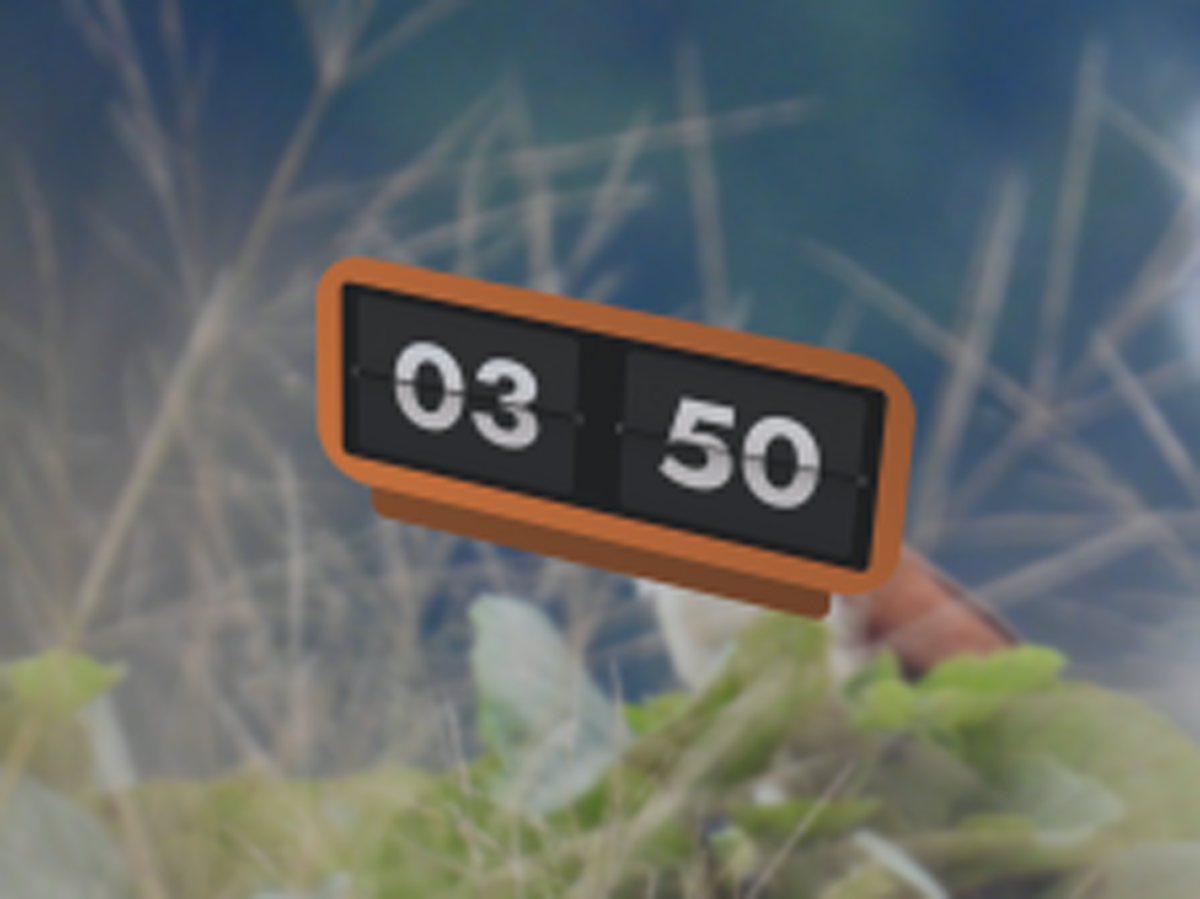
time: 3:50
